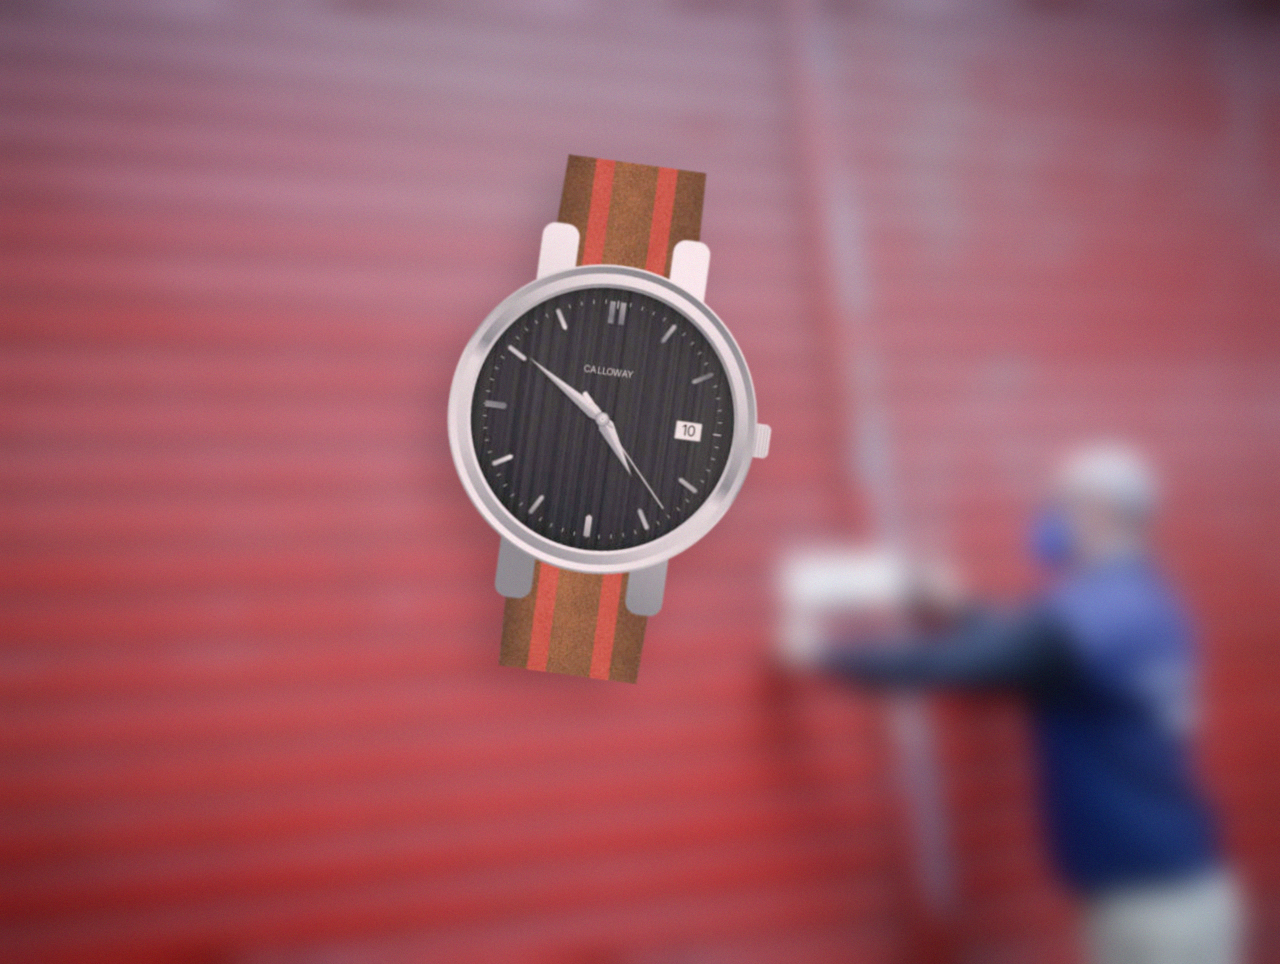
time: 4:50:23
